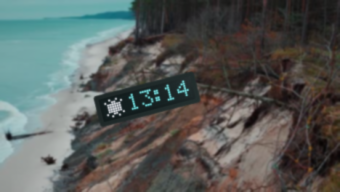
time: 13:14
